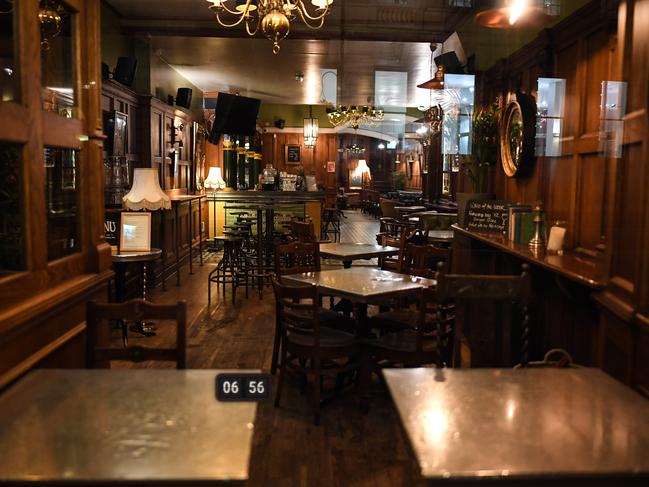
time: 6:56
